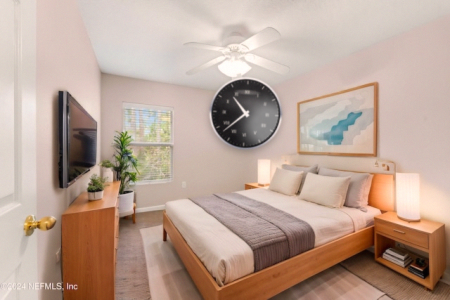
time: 10:38
